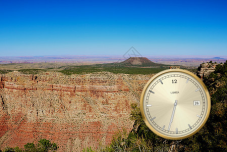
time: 6:33
